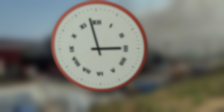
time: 2:58
